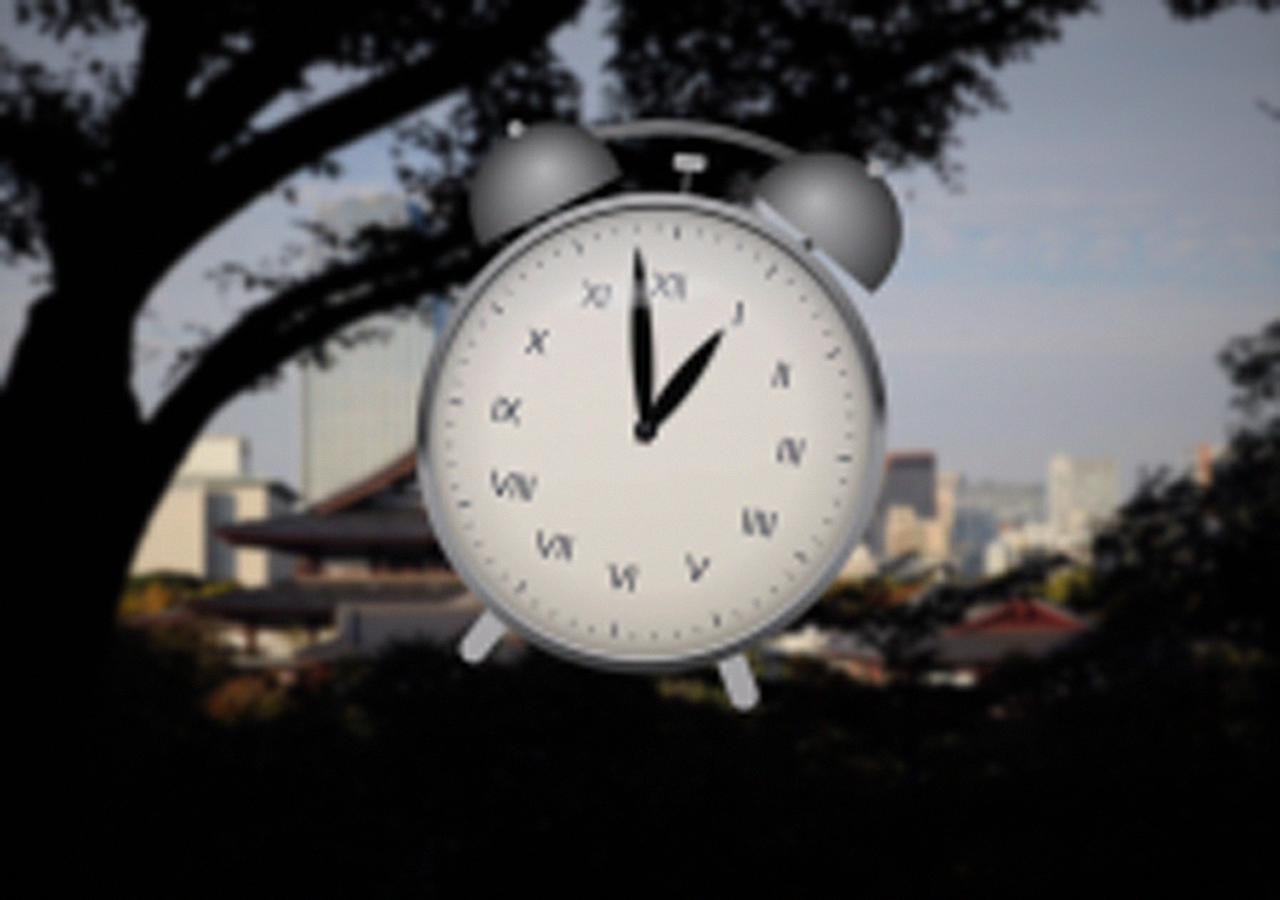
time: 12:58
